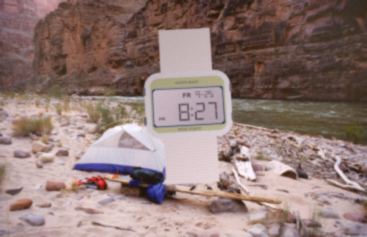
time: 8:27
